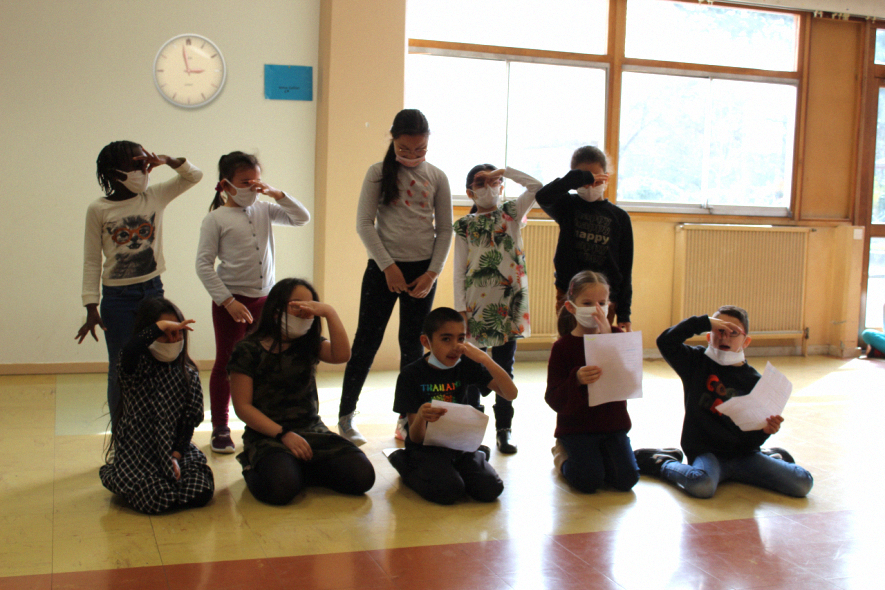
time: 2:58
